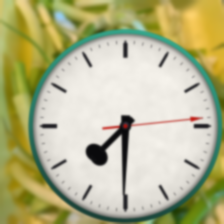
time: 7:30:14
